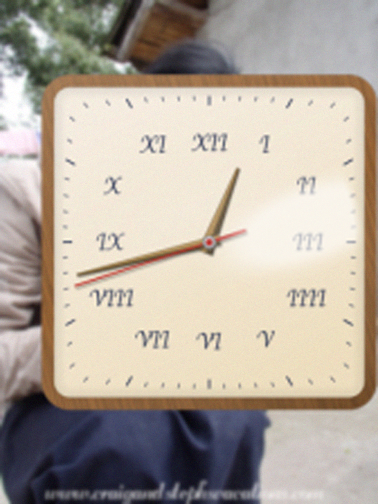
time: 12:42:42
